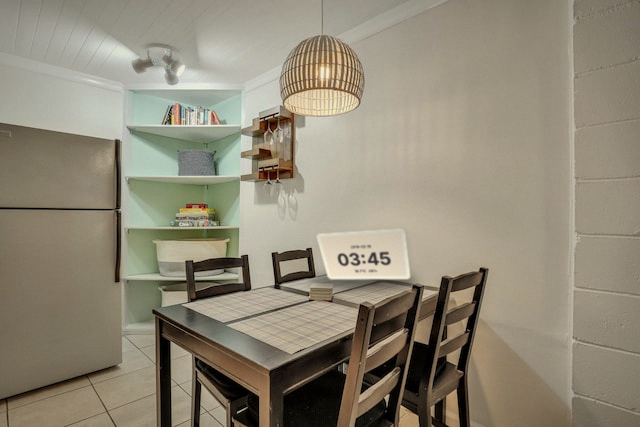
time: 3:45
